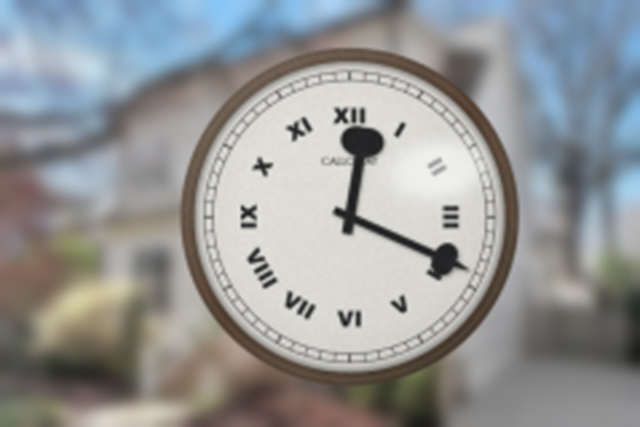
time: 12:19
